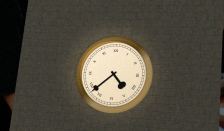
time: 4:38
